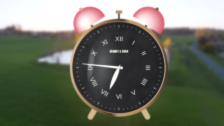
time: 6:46
